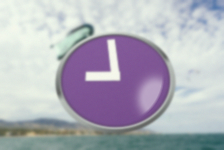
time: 8:59
